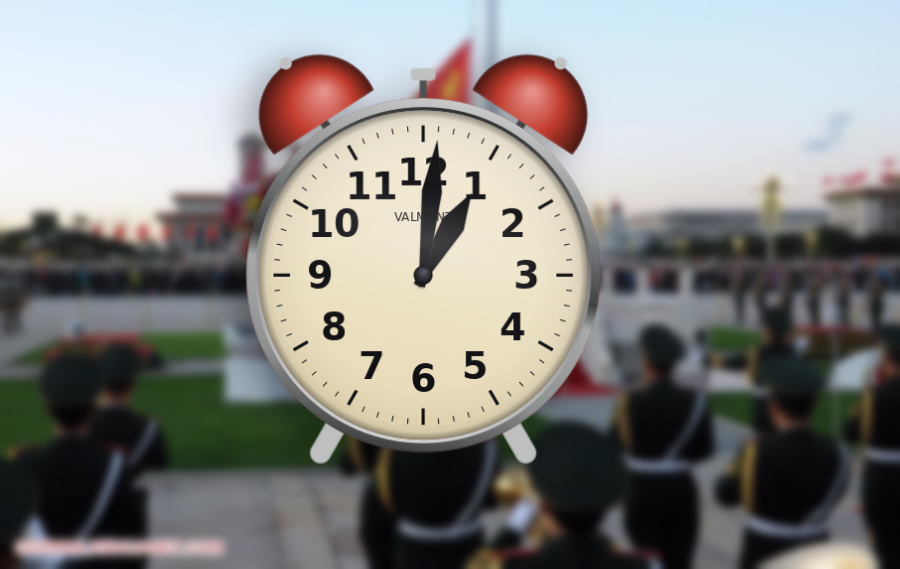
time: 1:01
